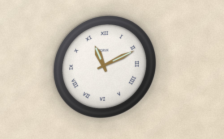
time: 11:11
